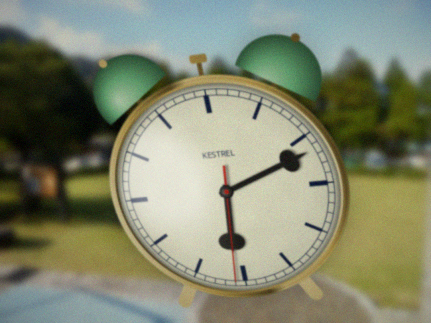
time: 6:11:31
